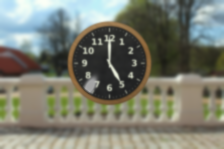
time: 5:00
